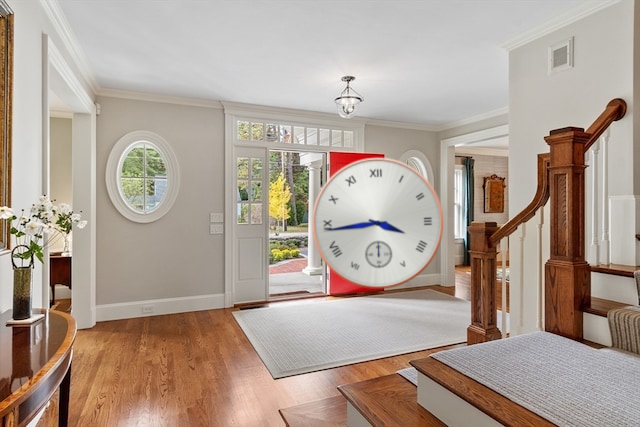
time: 3:44
